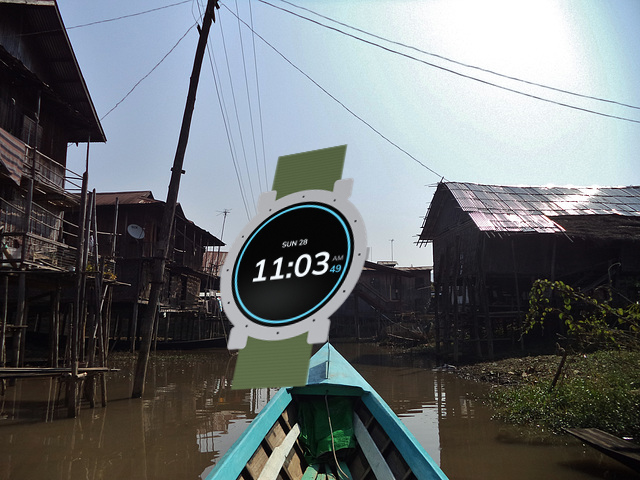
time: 11:03:49
